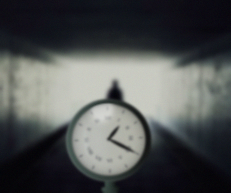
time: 1:20
